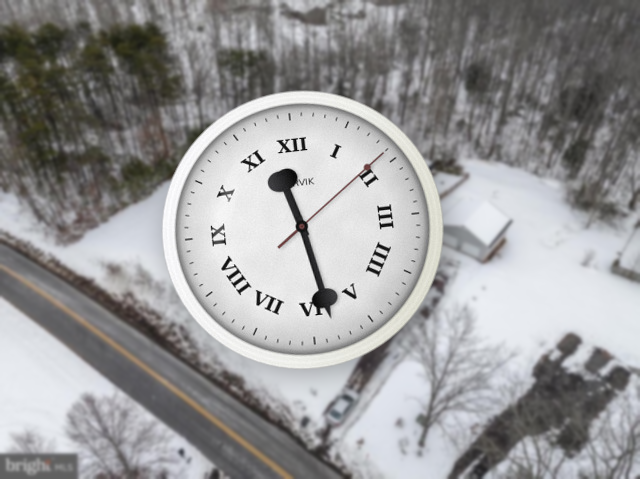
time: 11:28:09
